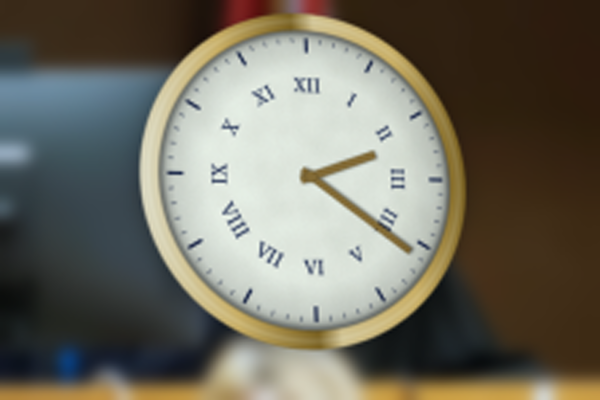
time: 2:21
